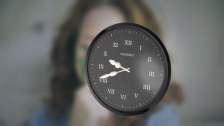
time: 9:41
